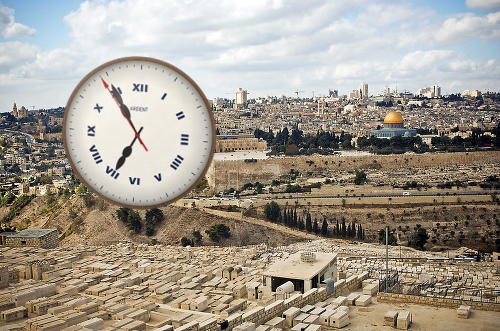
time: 6:54:54
